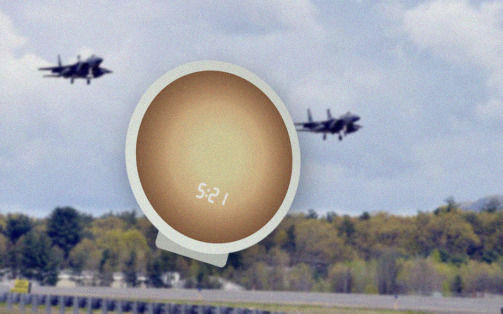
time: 5:21
